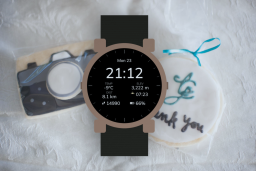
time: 21:12
